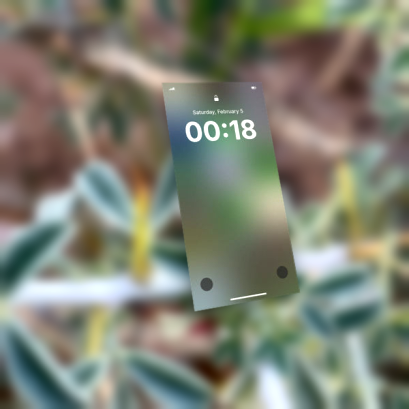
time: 0:18
